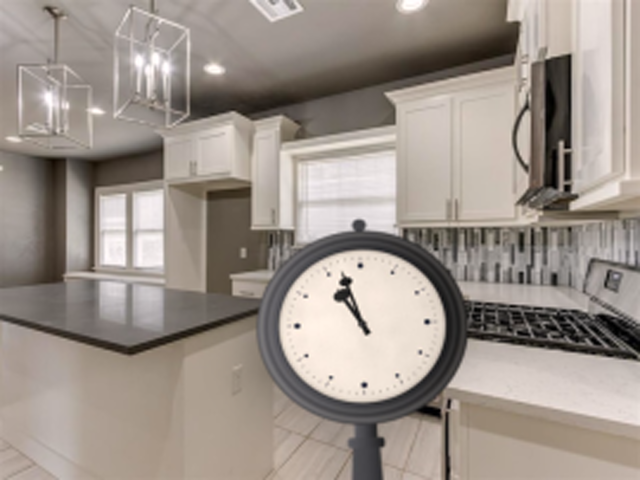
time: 10:57
